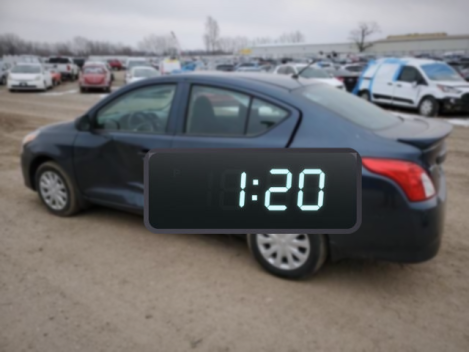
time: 1:20
